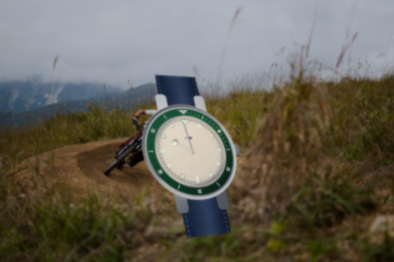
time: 9:59
